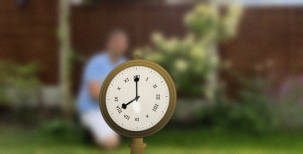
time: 8:00
